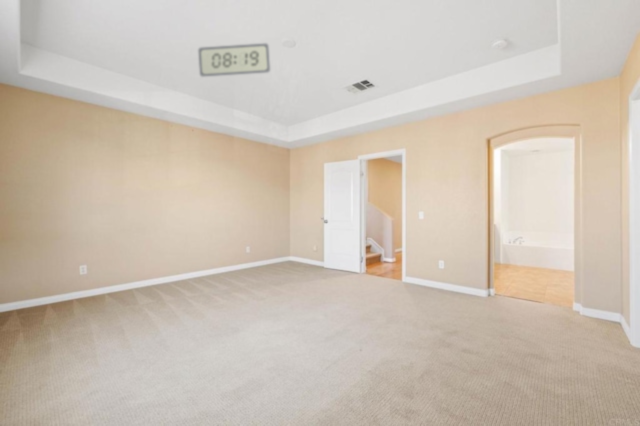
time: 8:19
